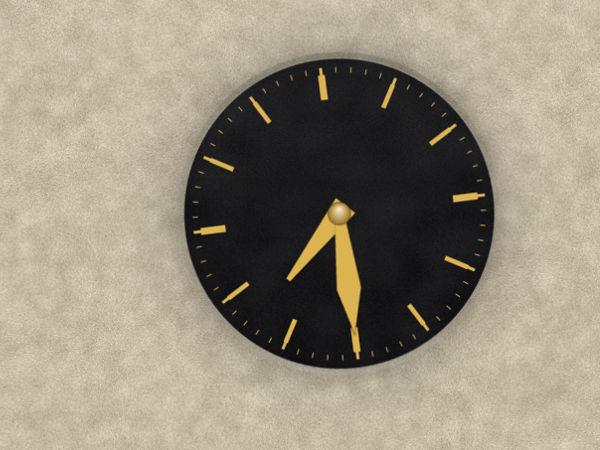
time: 7:30
